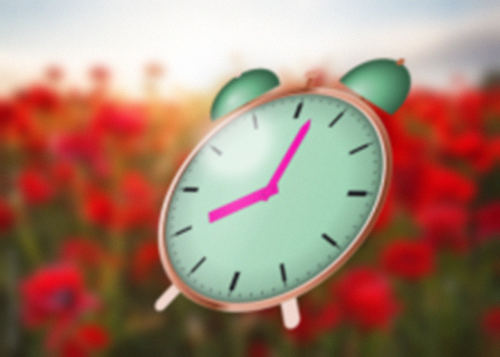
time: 8:02
